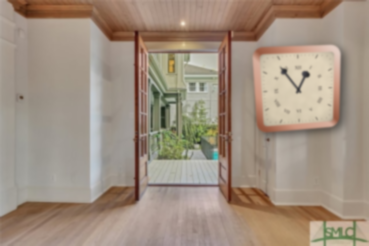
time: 12:54
